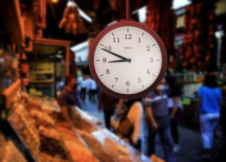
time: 8:49
